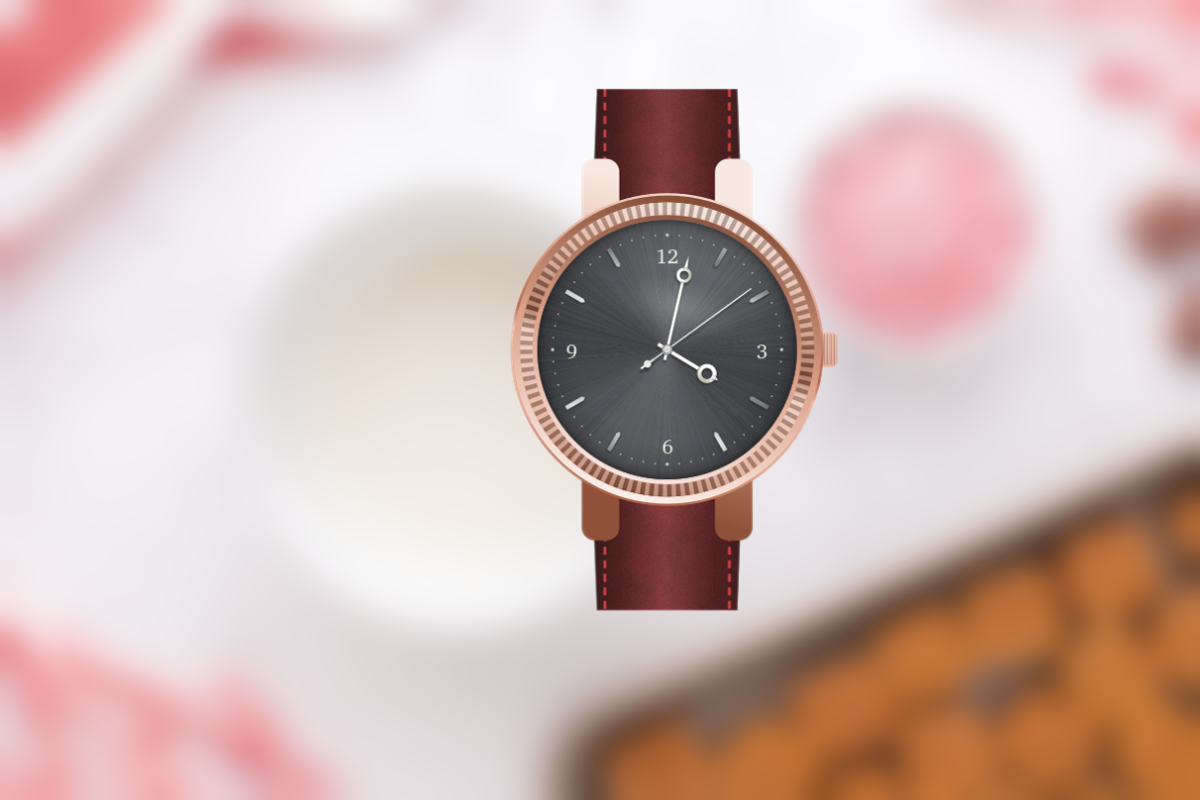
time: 4:02:09
